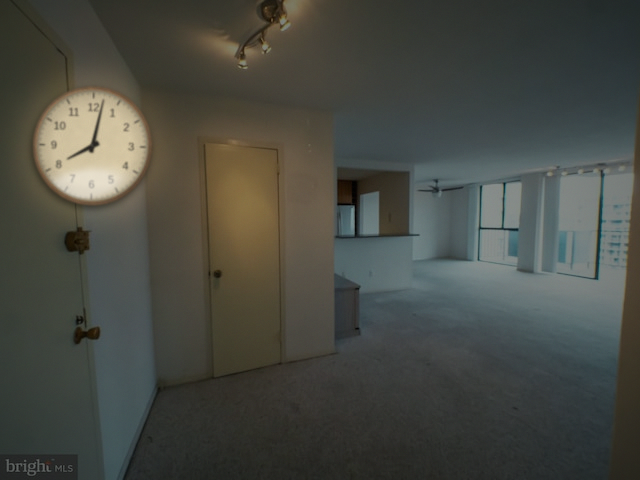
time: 8:02
